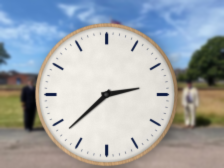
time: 2:38
